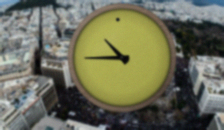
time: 10:46
